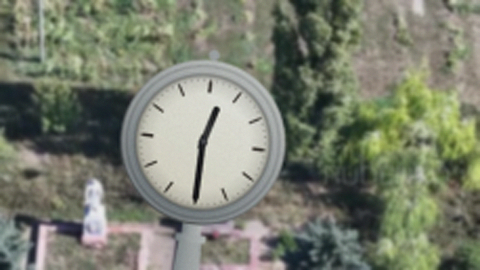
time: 12:30
